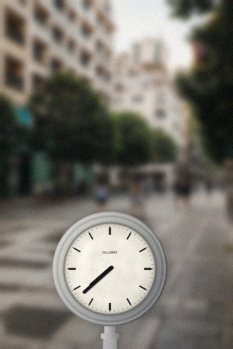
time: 7:38
